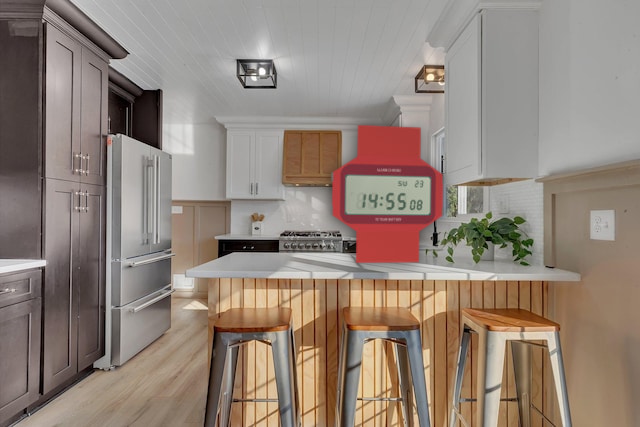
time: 14:55:08
